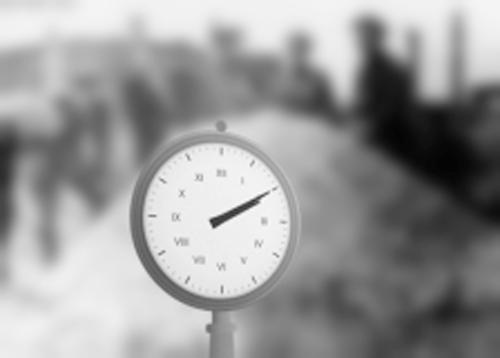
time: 2:10
